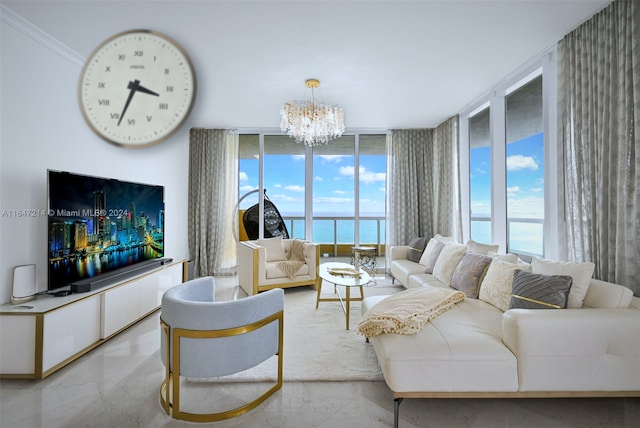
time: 3:33
